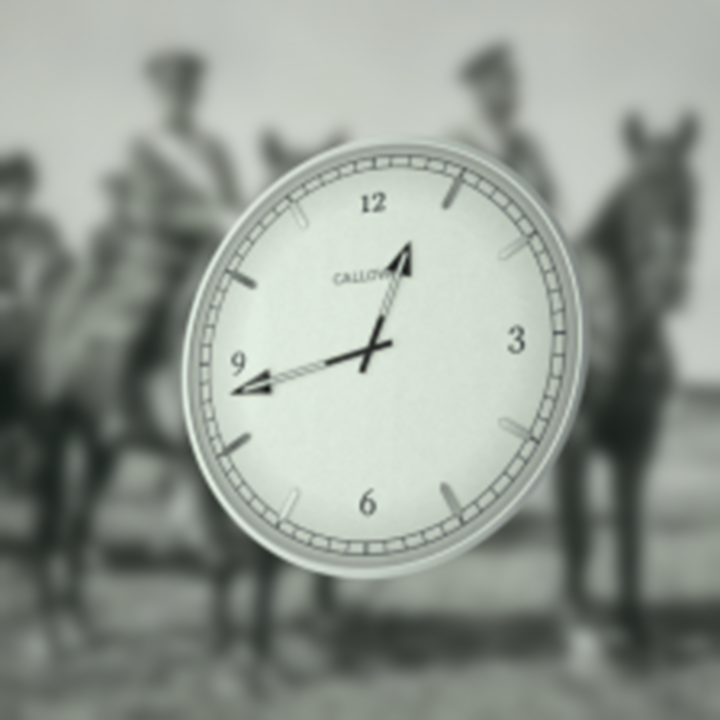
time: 12:43
